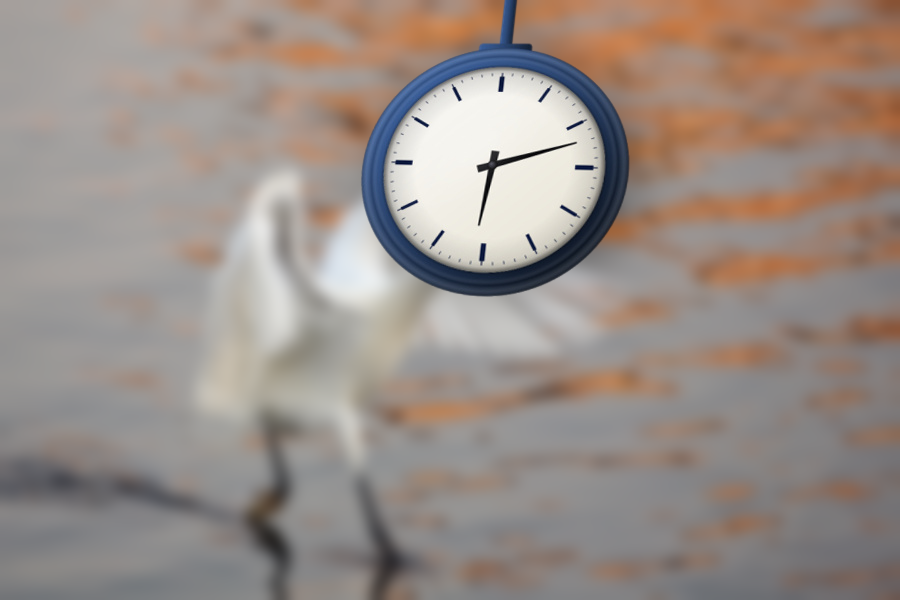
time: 6:12
